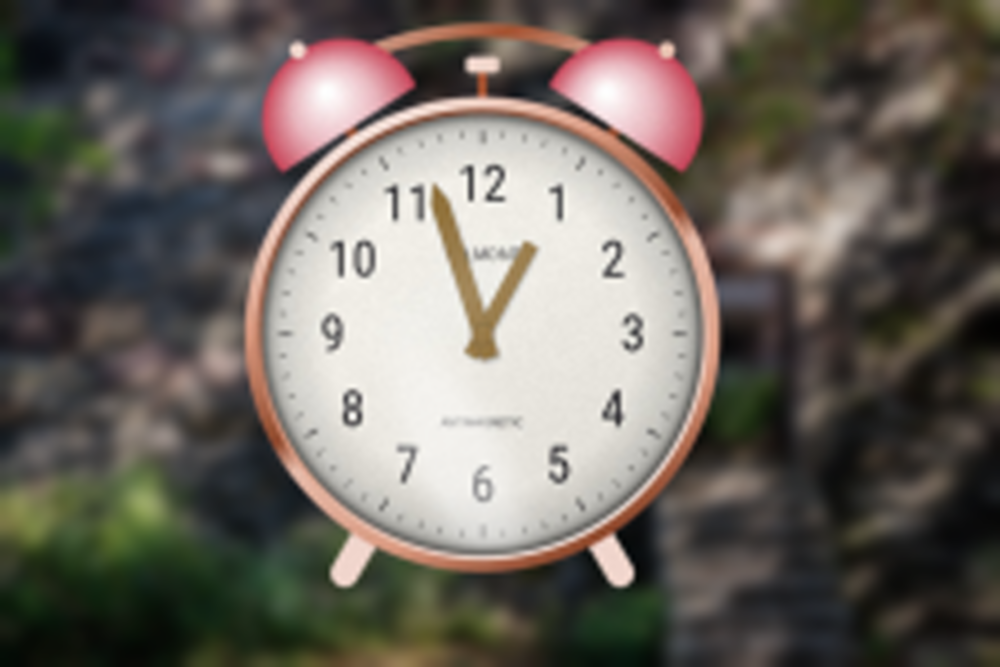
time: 12:57
